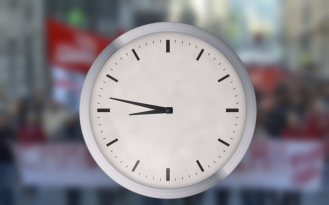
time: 8:47
